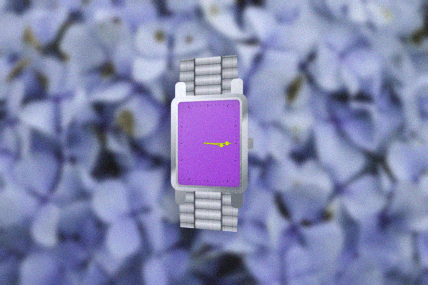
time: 3:15
